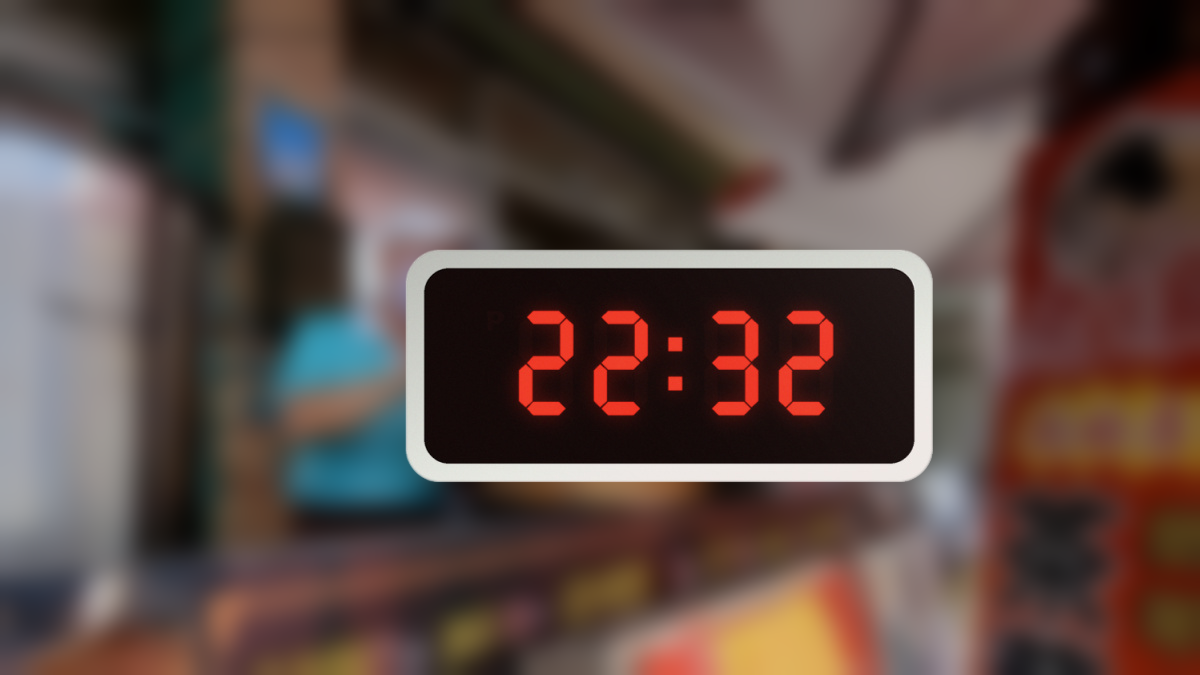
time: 22:32
